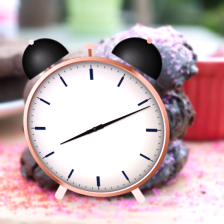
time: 8:11
